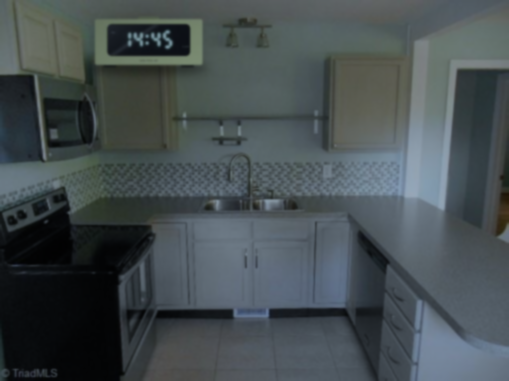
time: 14:45
